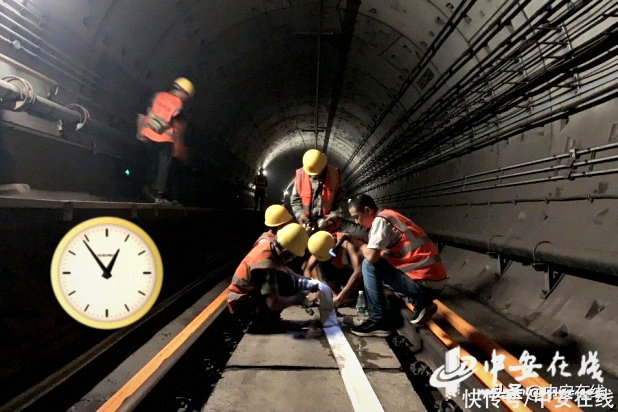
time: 12:54
